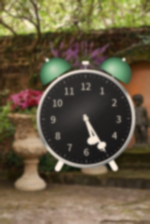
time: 5:25
